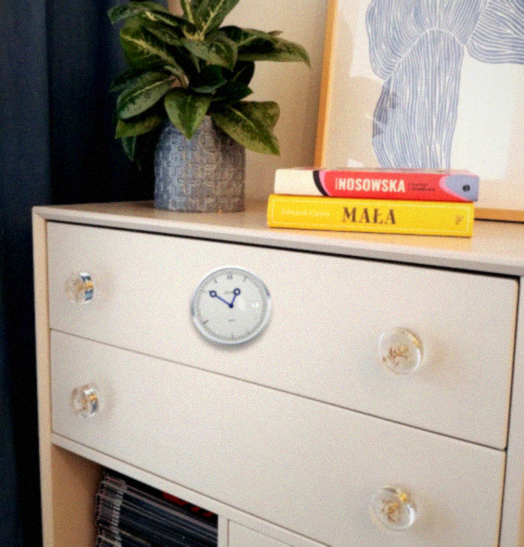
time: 12:51
